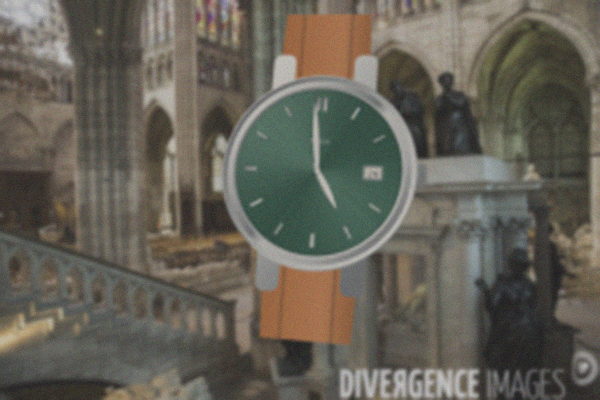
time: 4:59
